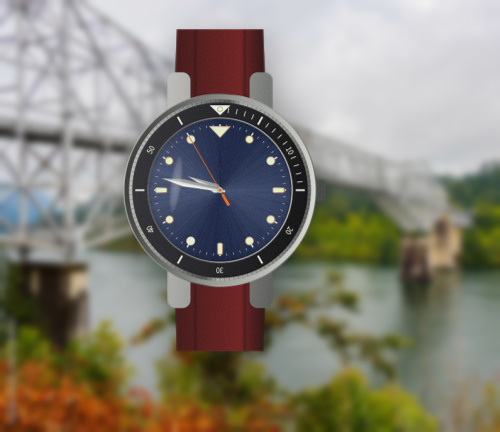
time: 9:46:55
